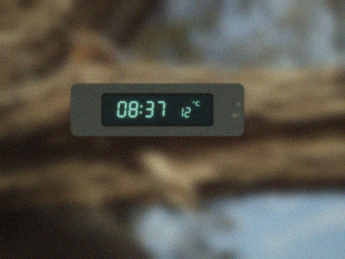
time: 8:37
